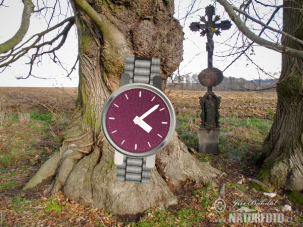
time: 4:08
